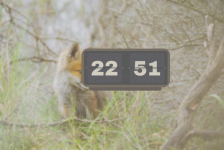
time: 22:51
